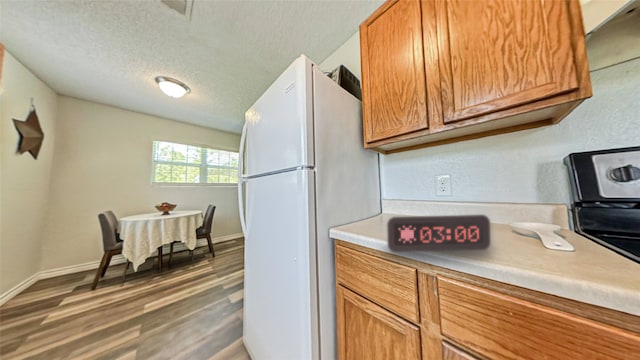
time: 3:00
